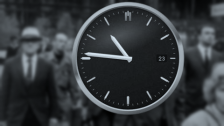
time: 10:46
